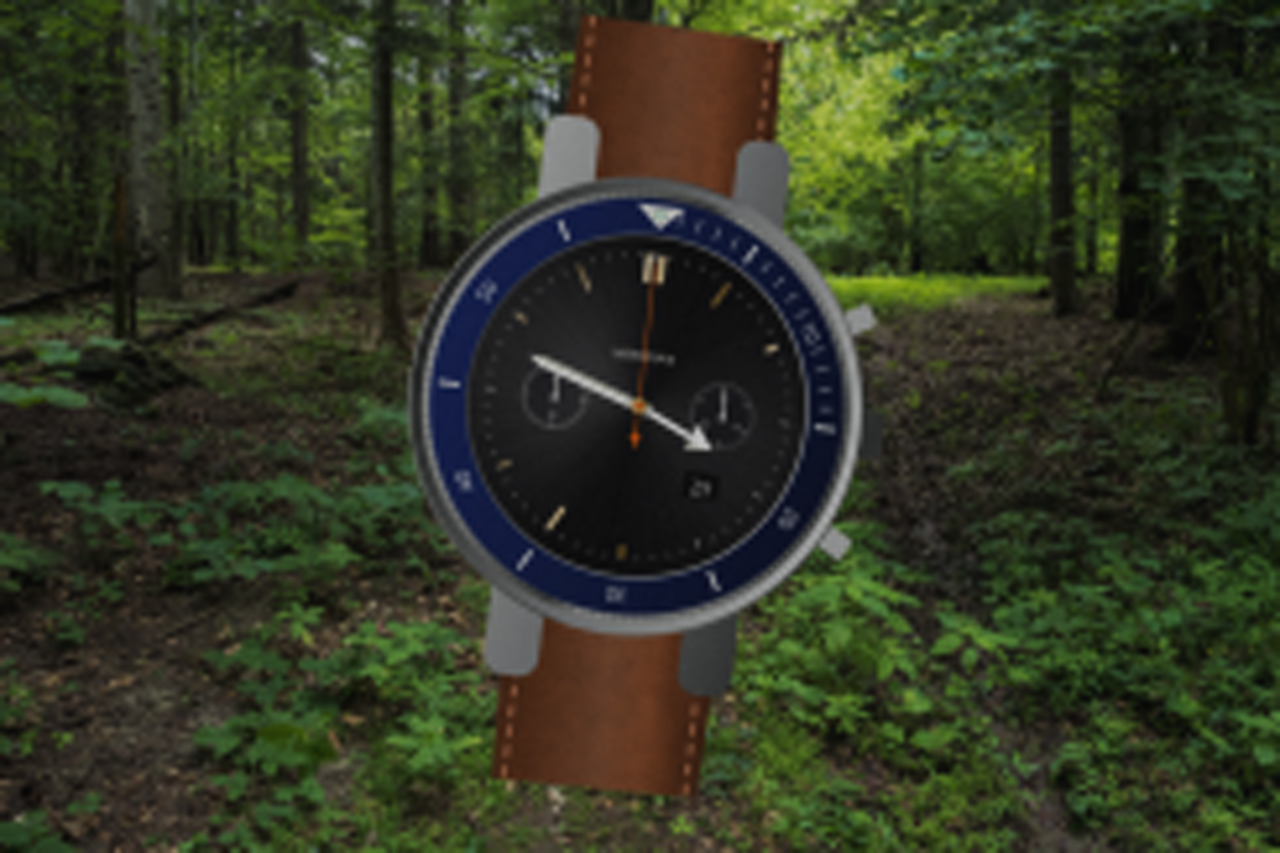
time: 3:48
